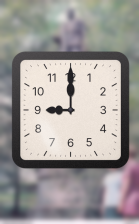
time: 9:00
